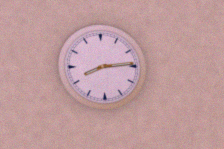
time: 8:14
